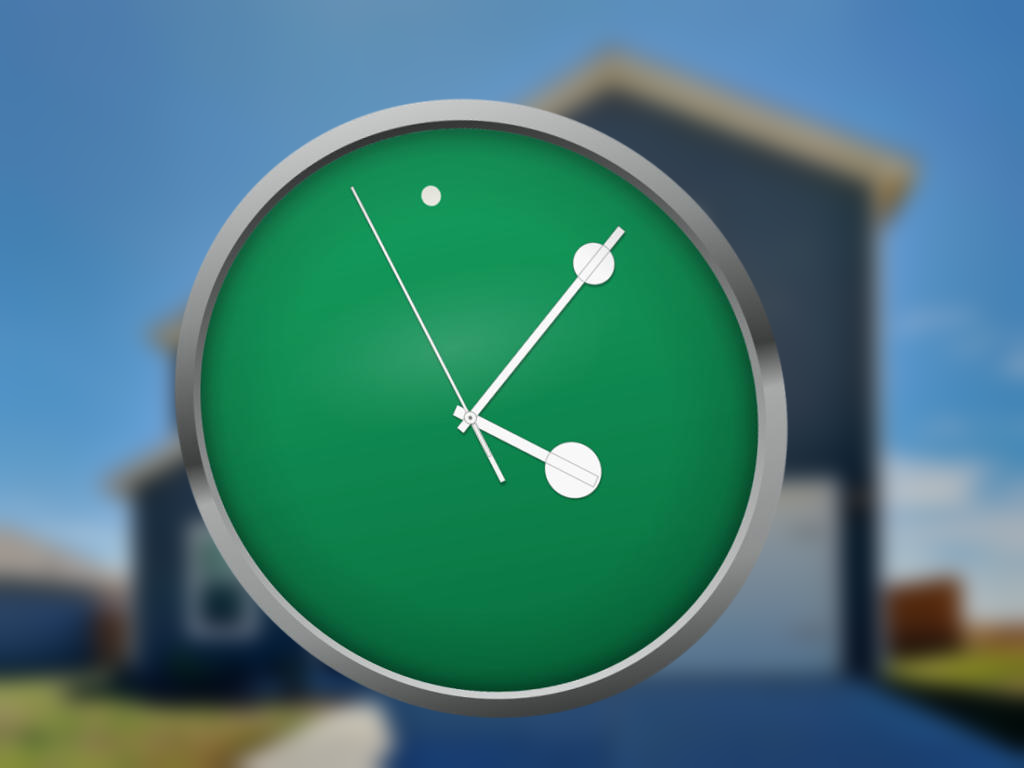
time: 4:07:57
